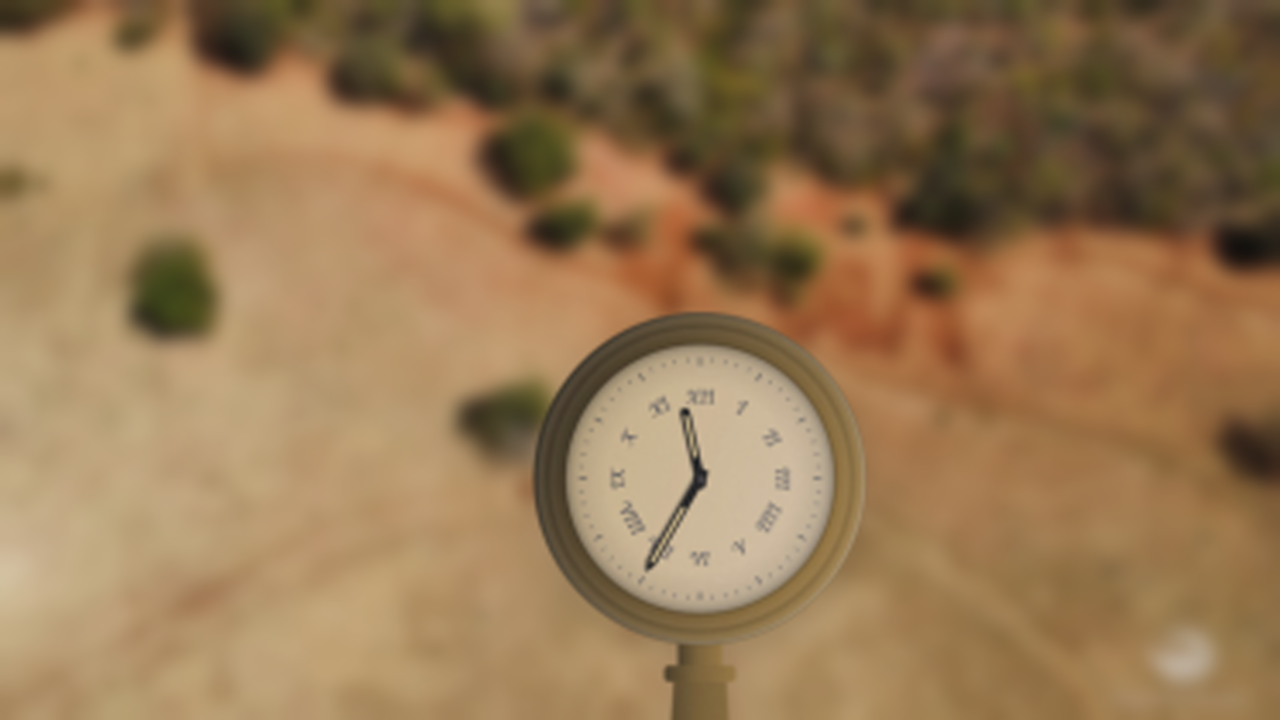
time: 11:35
